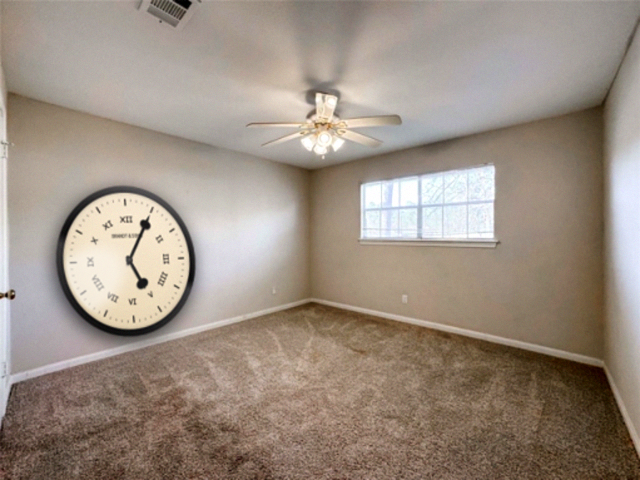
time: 5:05
